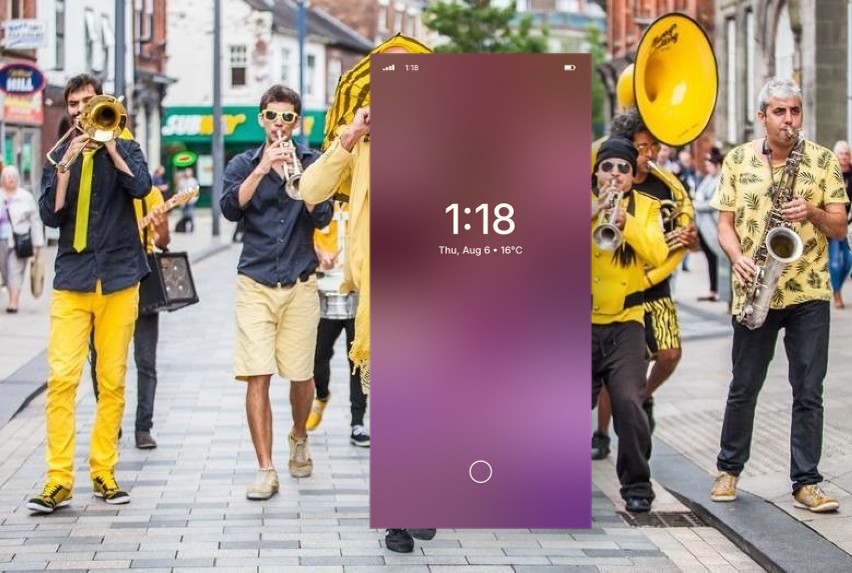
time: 1:18
